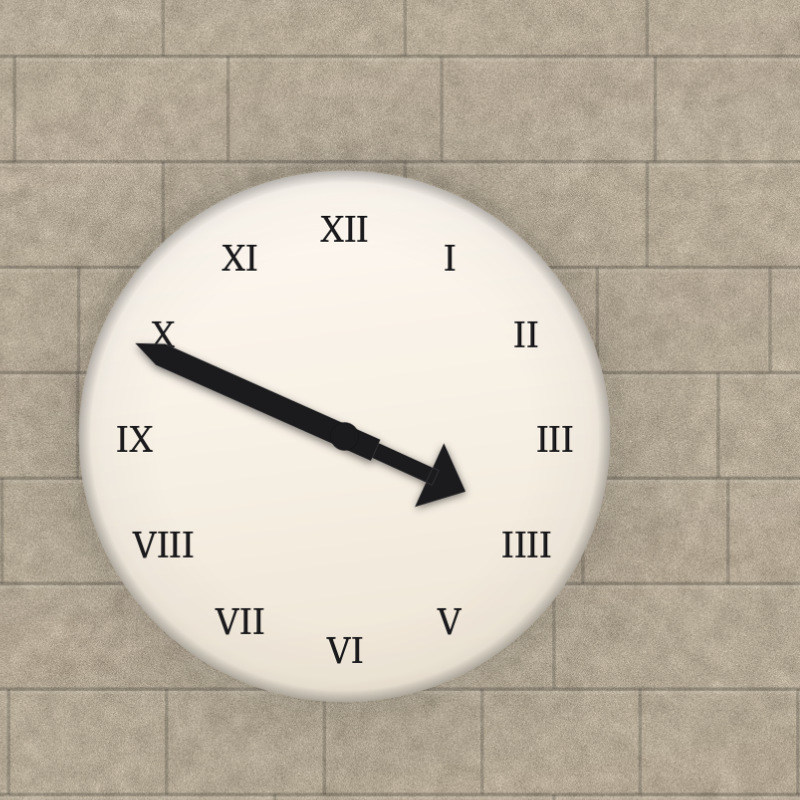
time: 3:49
